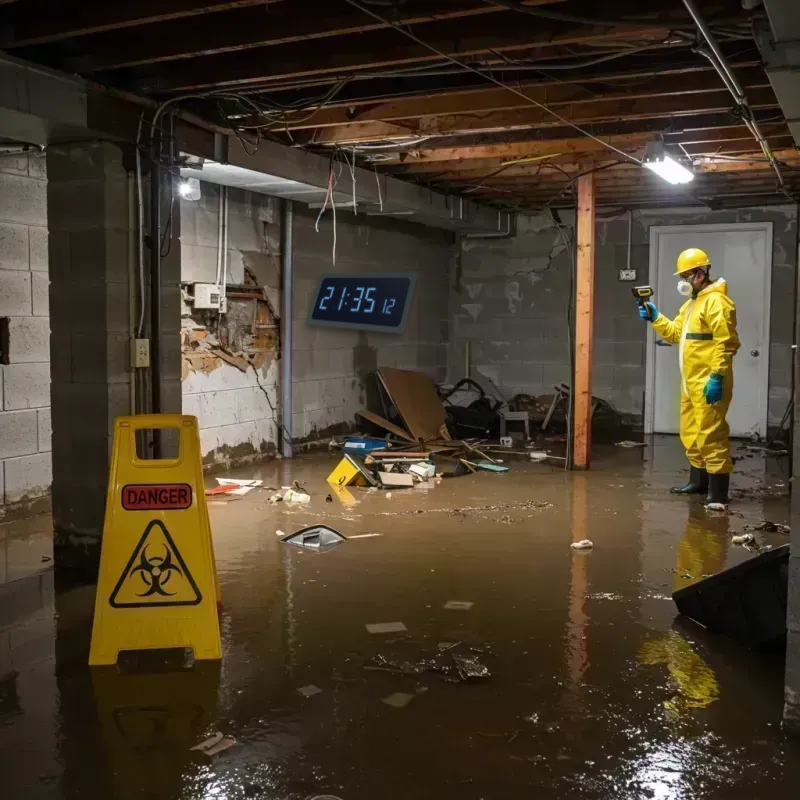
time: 21:35:12
